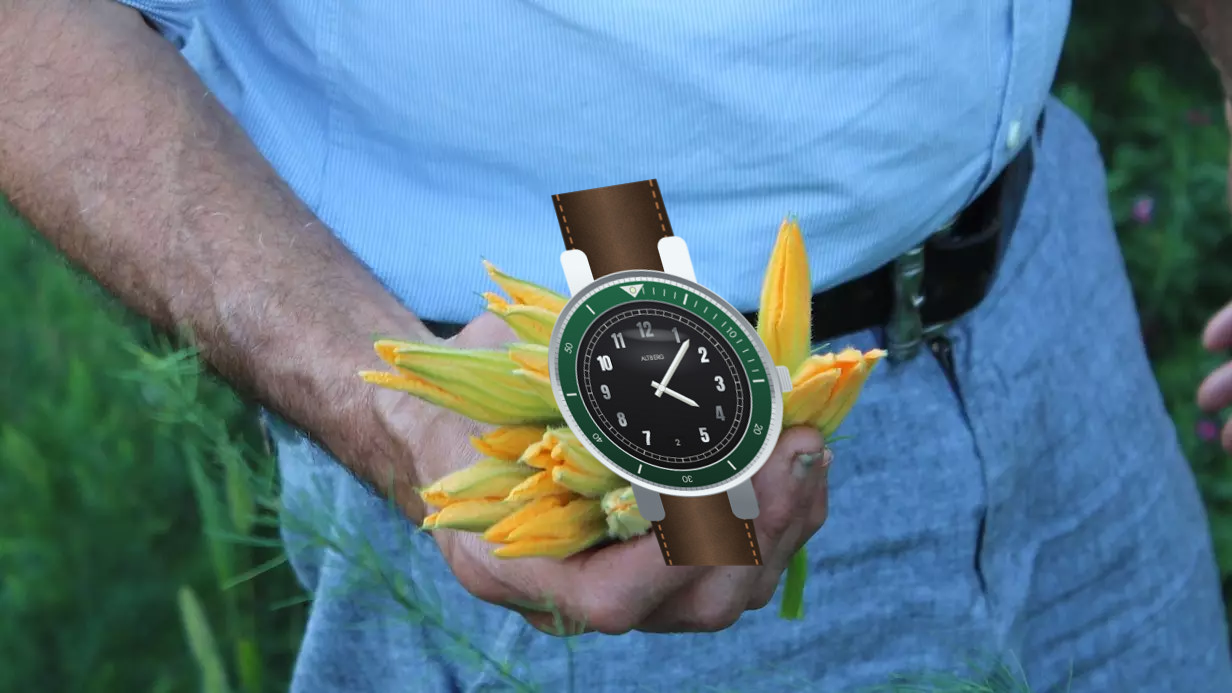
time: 4:07
